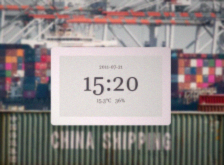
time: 15:20
